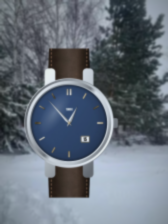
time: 12:53
